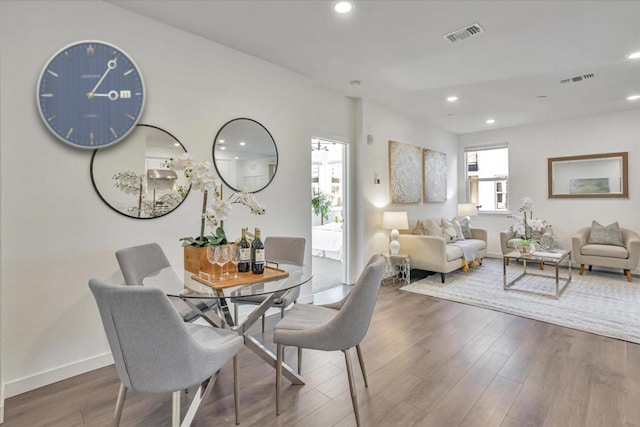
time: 3:06
